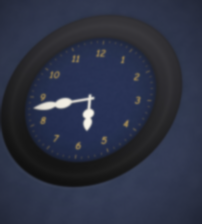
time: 5:43
